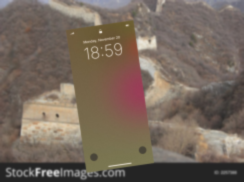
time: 18:59
